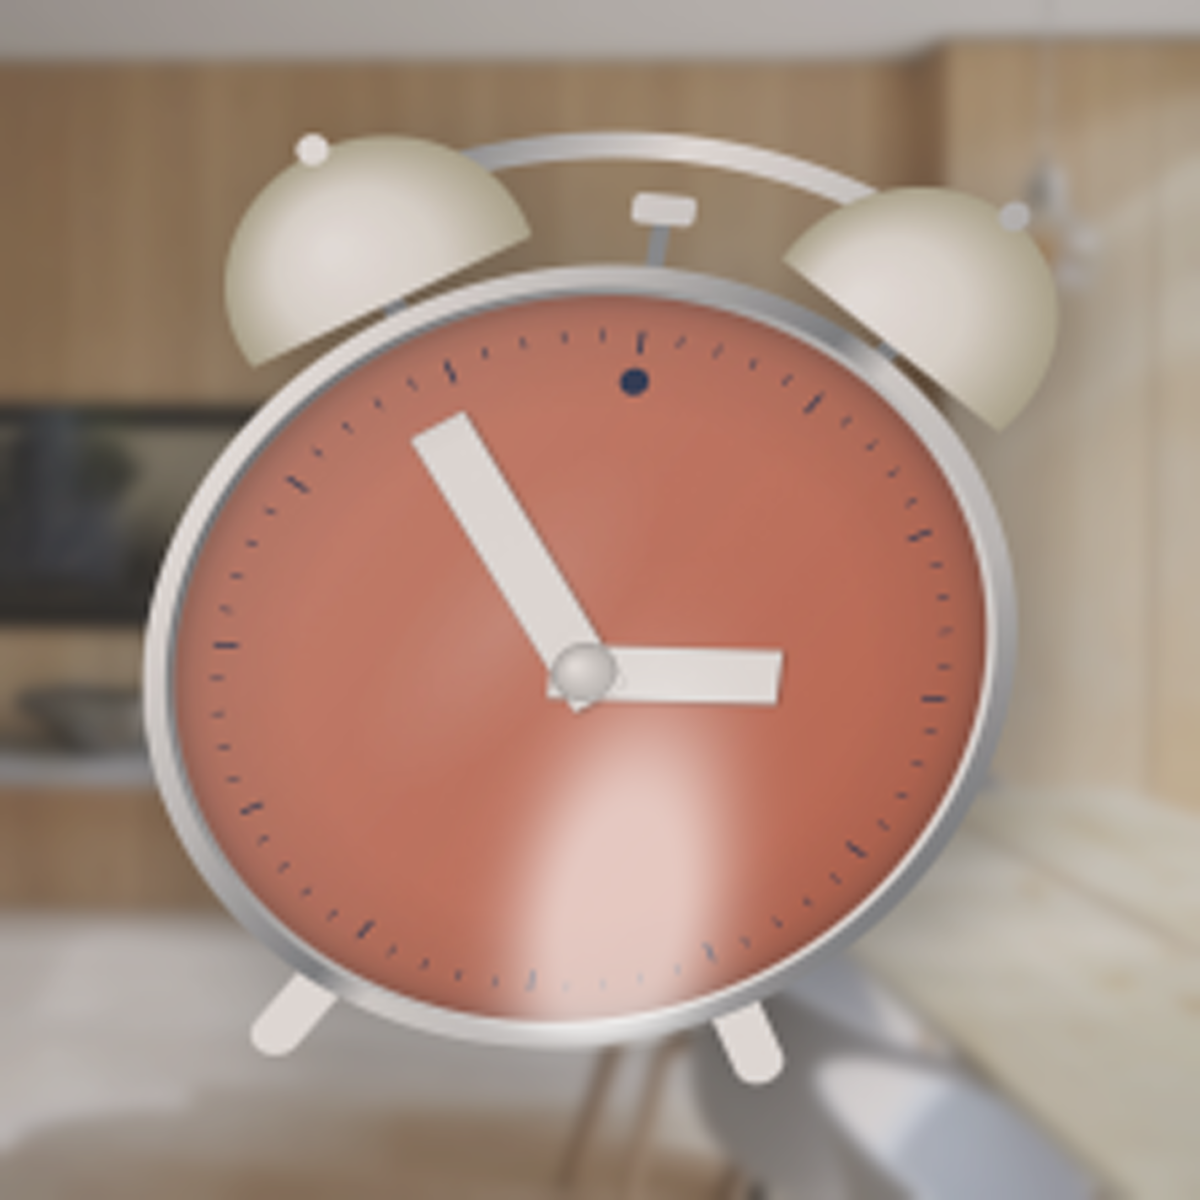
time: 2:54
